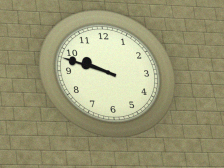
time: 9:48
